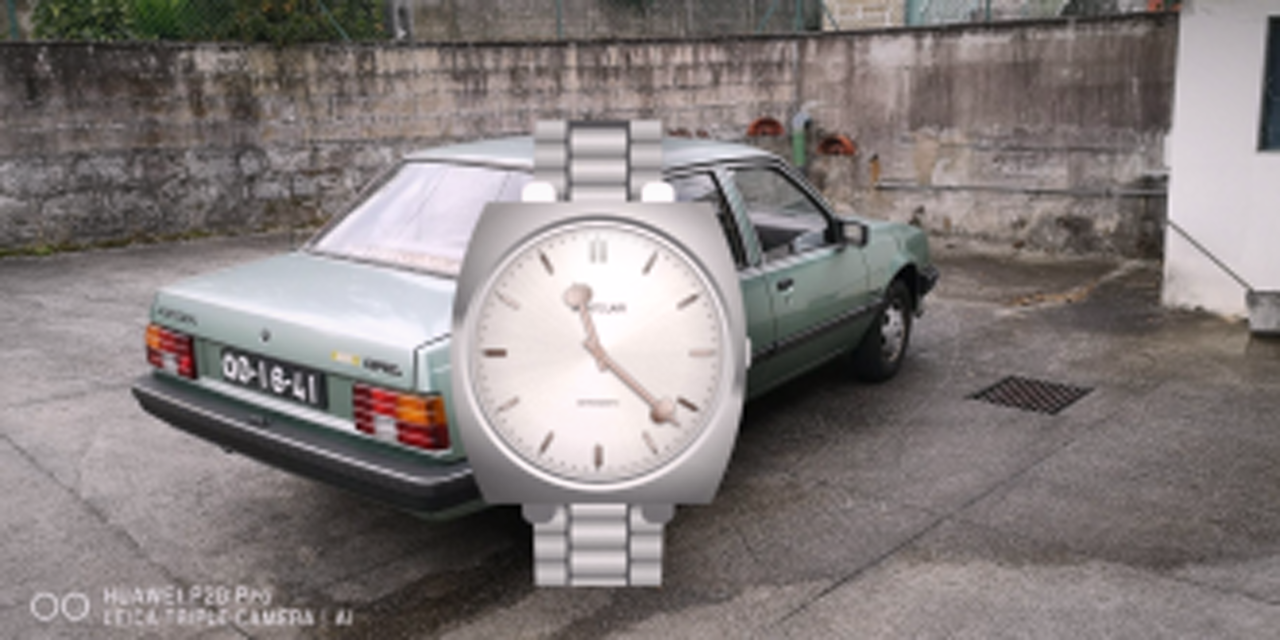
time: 11:22
